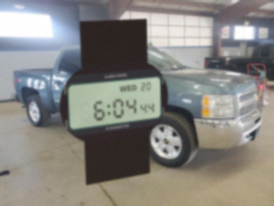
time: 6:04:44
